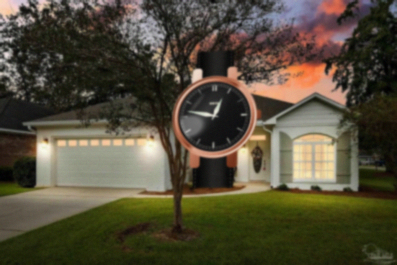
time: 12:47
